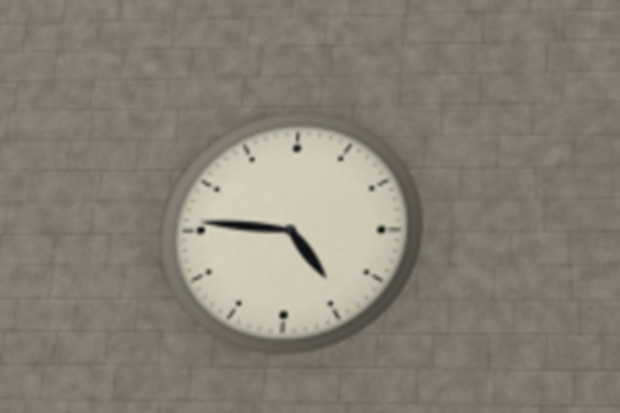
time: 4:46
